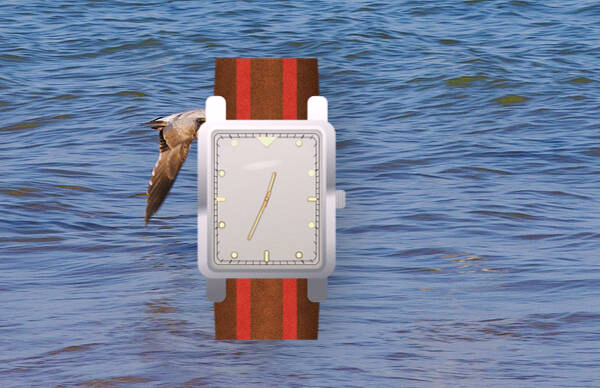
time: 12:34
